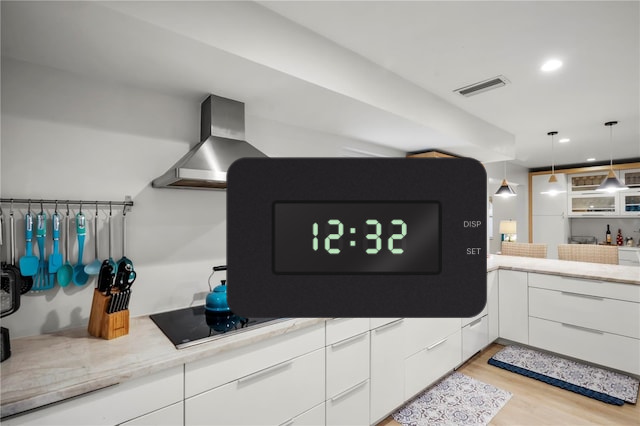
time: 12:32
